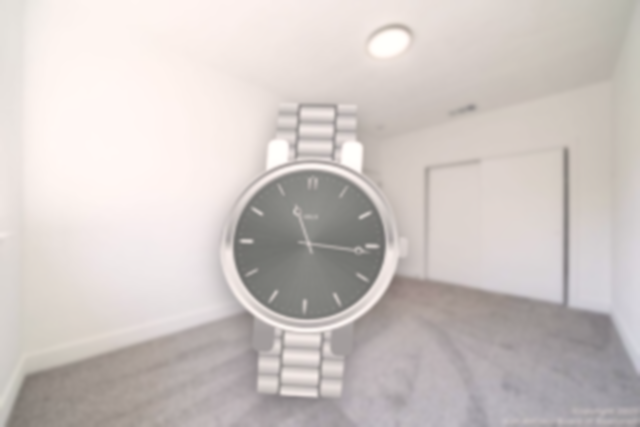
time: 11:16
